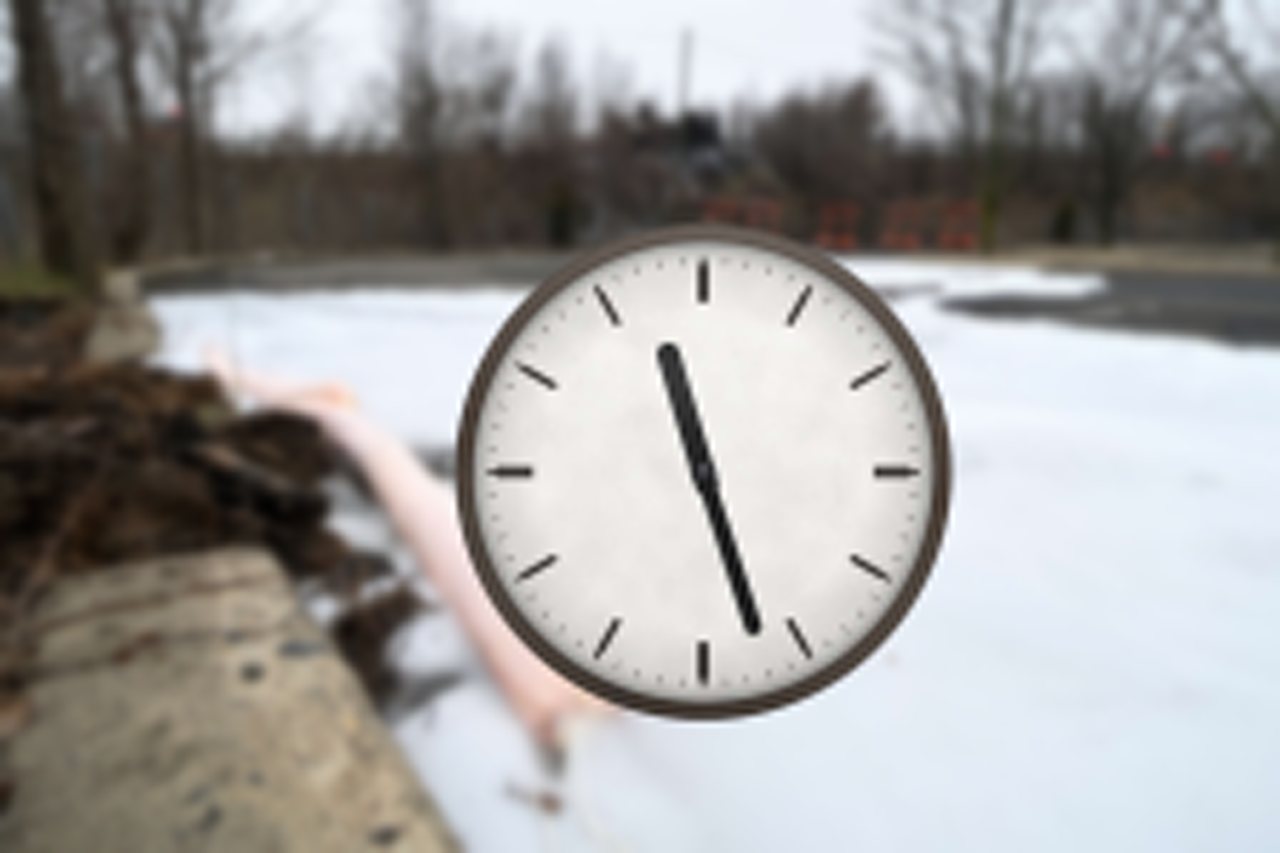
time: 11:27
